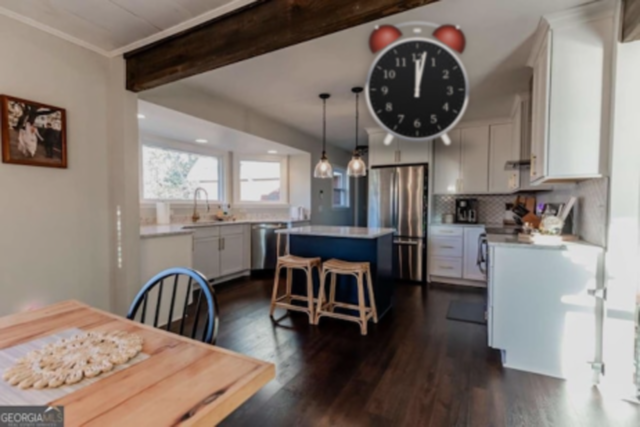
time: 12:02
